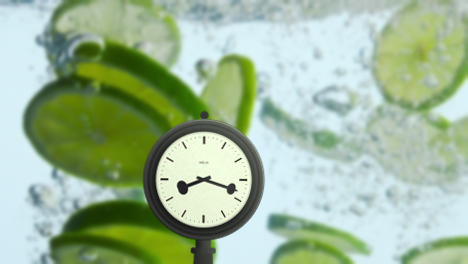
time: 8:18
